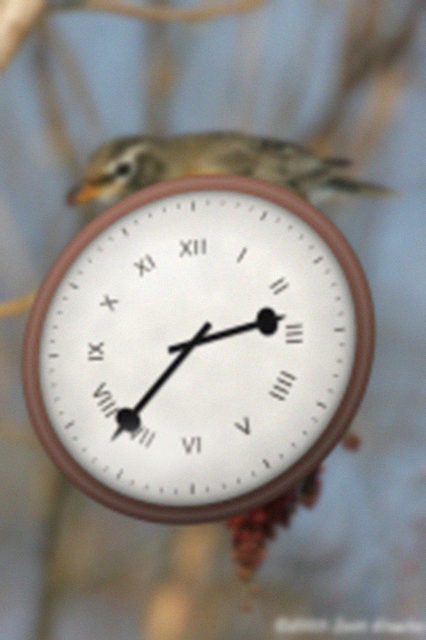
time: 2:37
